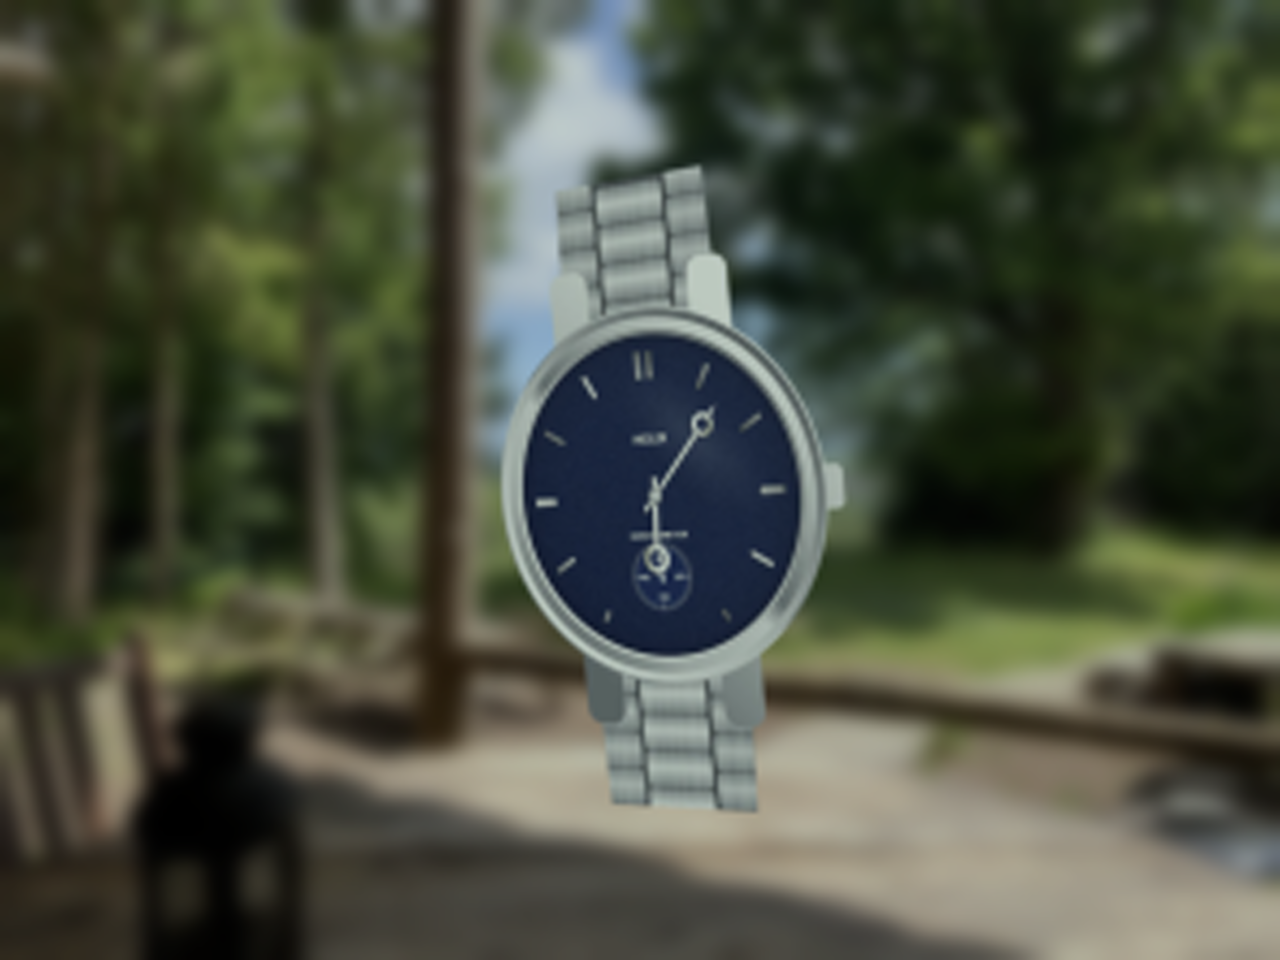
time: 6:07
